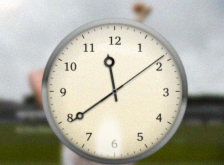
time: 11:39:09
